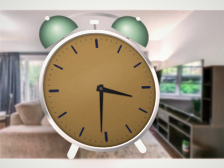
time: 3:31
